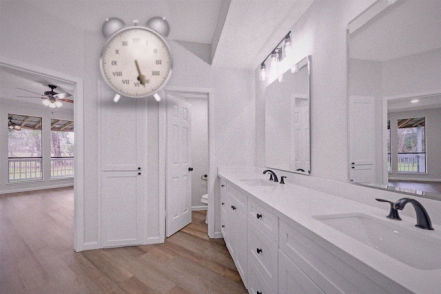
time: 5:27
